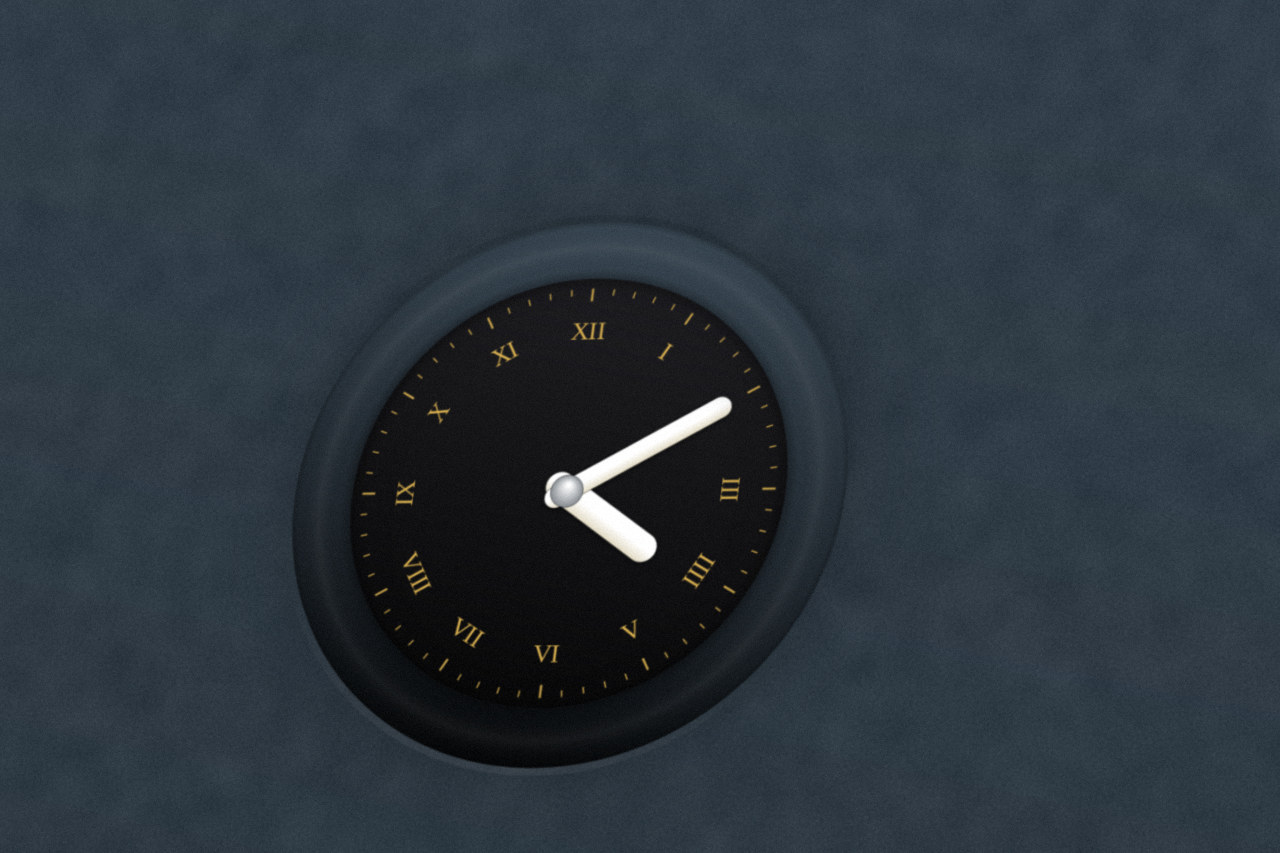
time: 4:10
